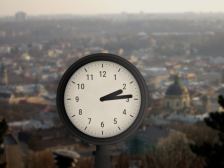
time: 2:14
